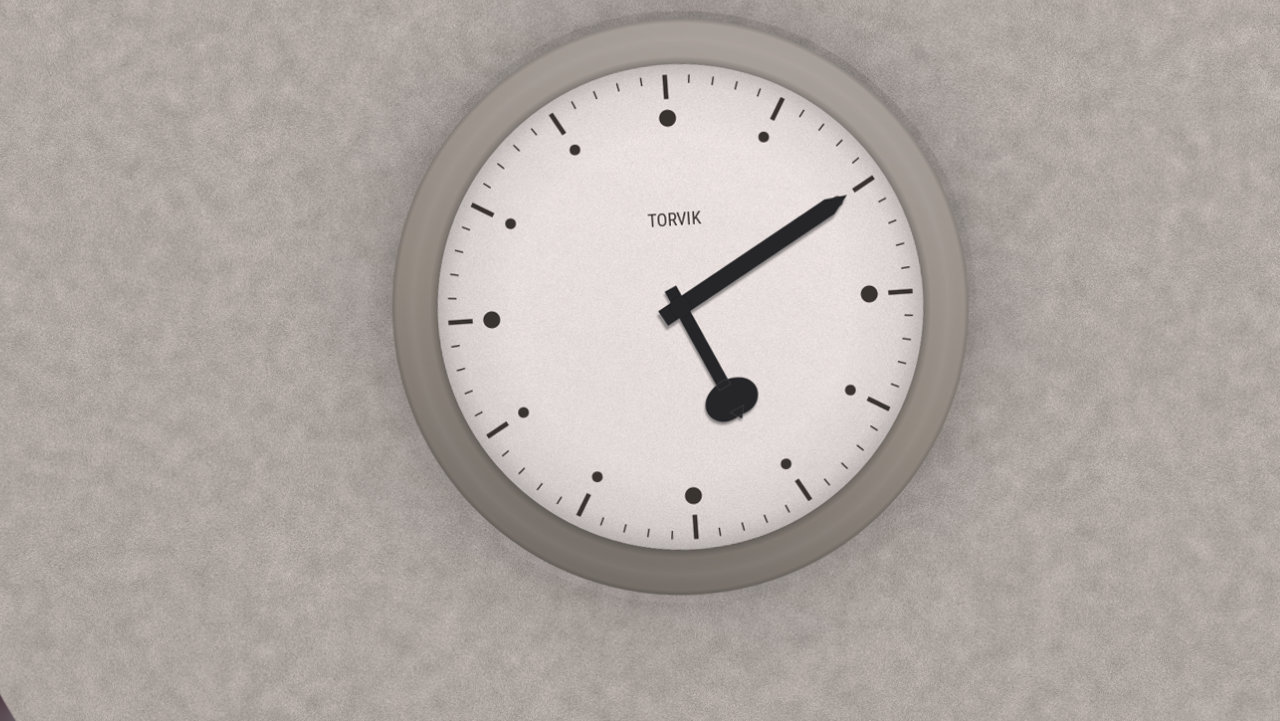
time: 5:10
